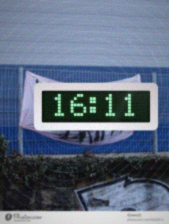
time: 16:11
